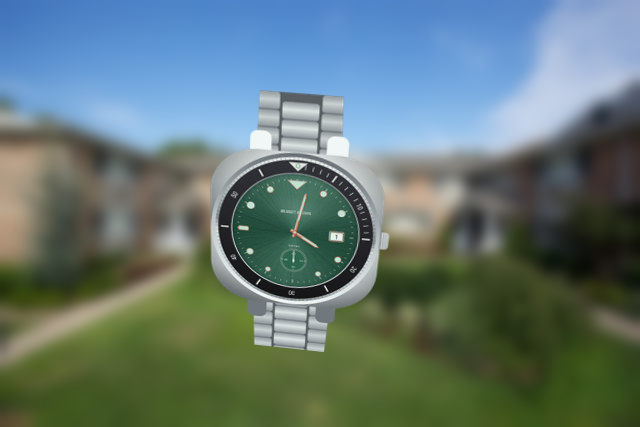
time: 4:02
